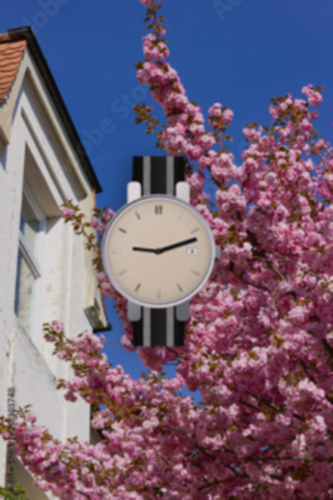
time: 9:12
